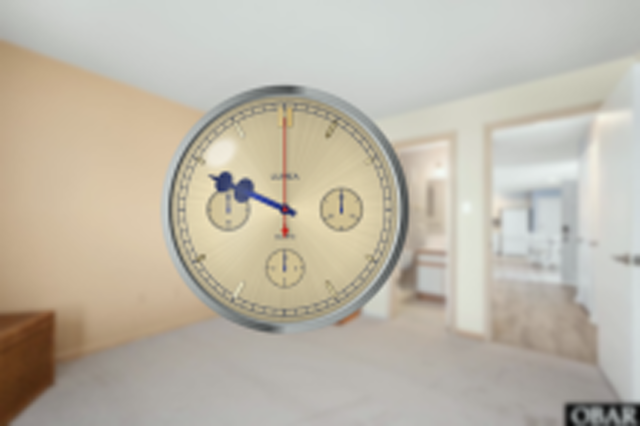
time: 9:49
